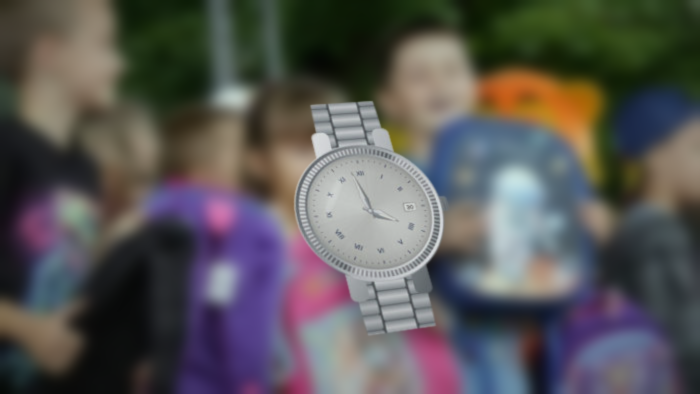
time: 3:58
